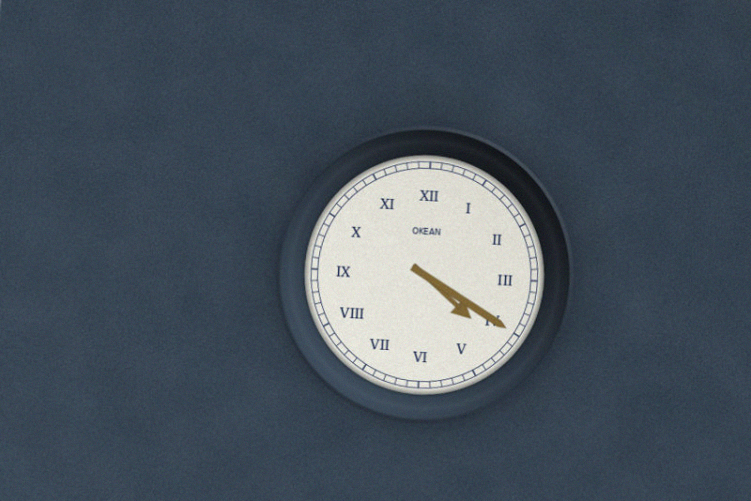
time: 4:20
